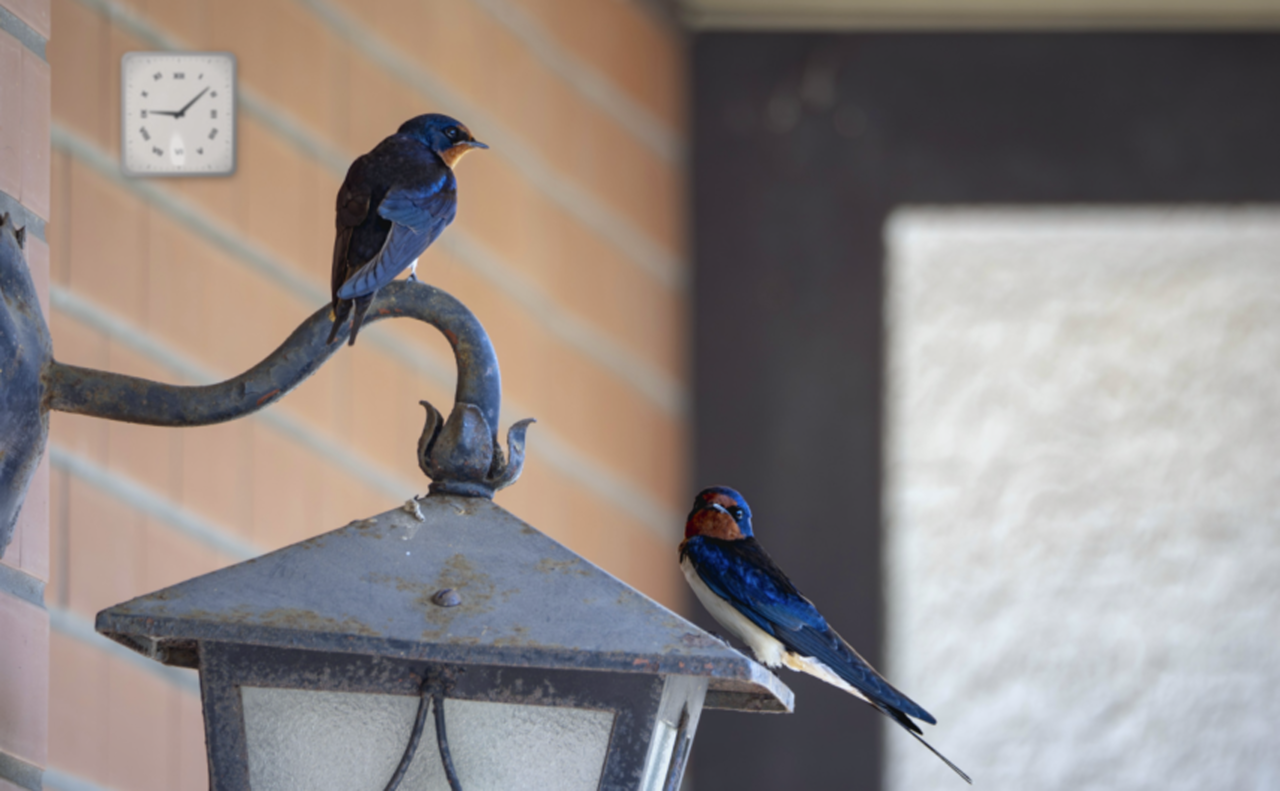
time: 9:08
